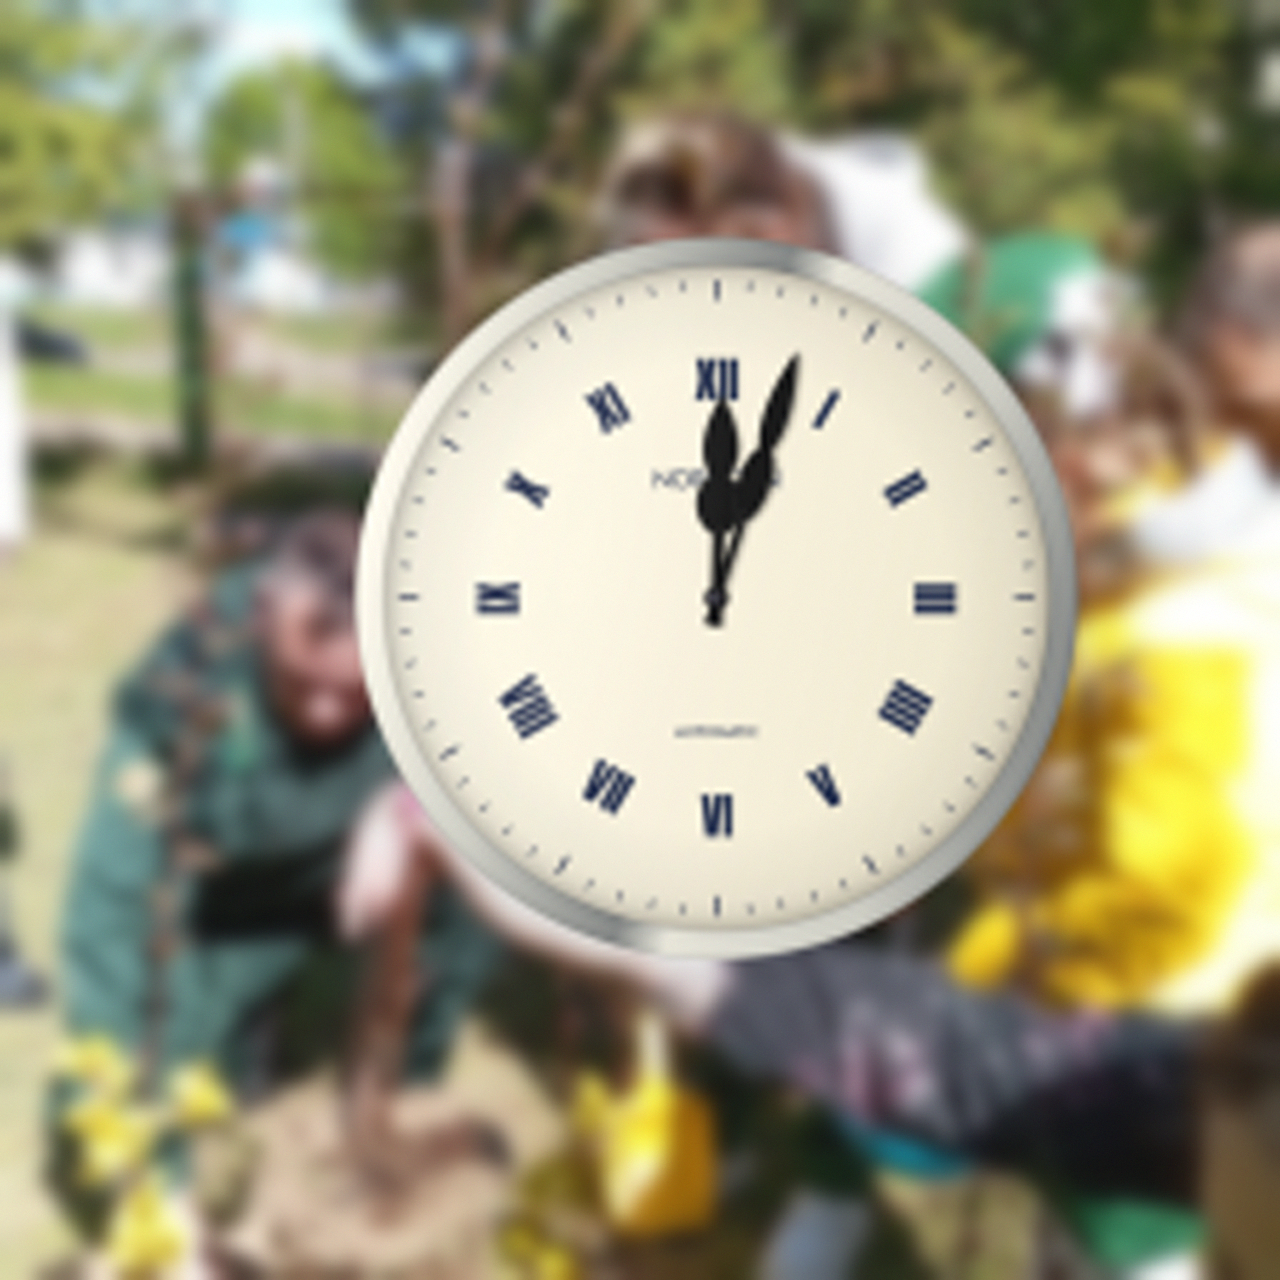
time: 12:03
